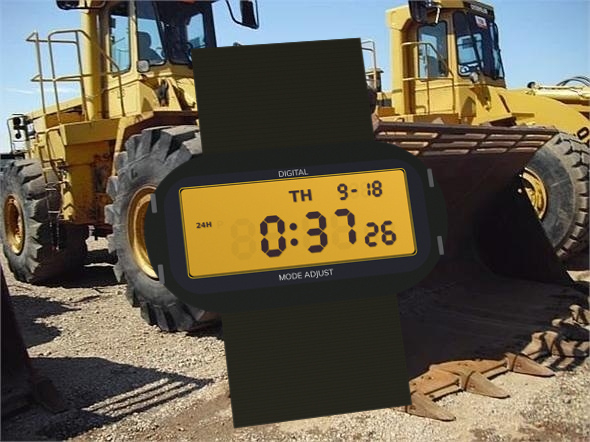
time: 0:37:26
